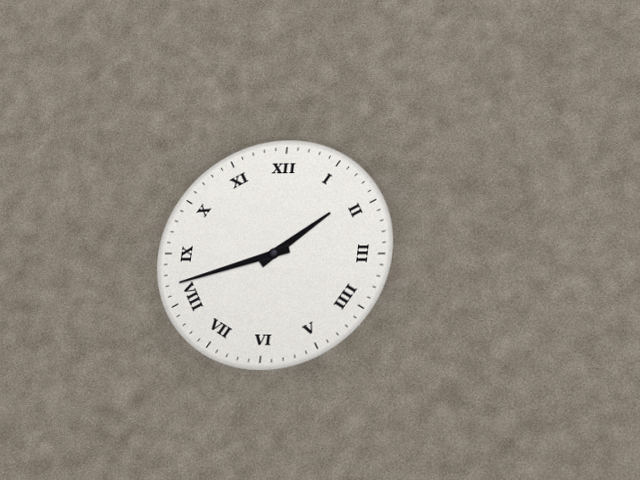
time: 1:42
